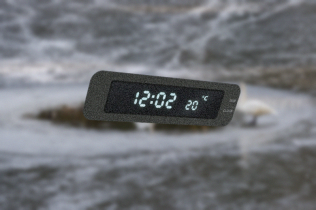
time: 12:02
